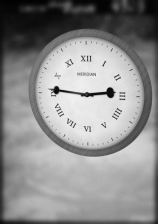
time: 2:46
